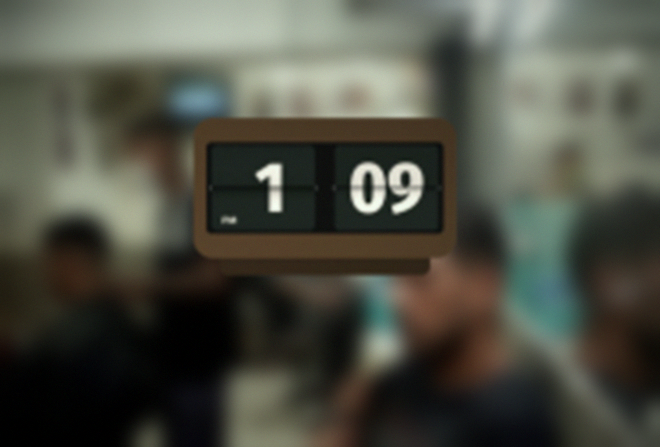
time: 1:09
